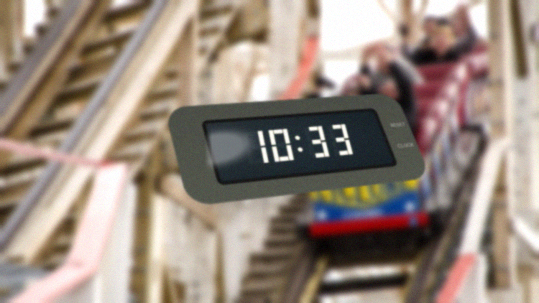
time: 10:33
